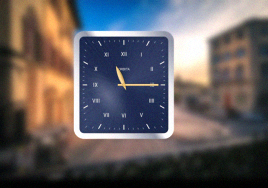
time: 11:15
